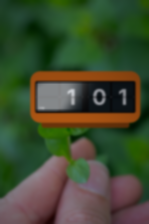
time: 1:01
